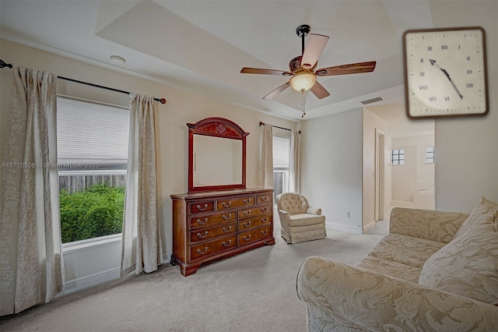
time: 10:25
